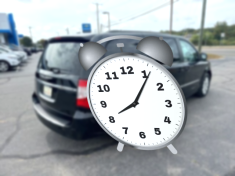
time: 8:06
